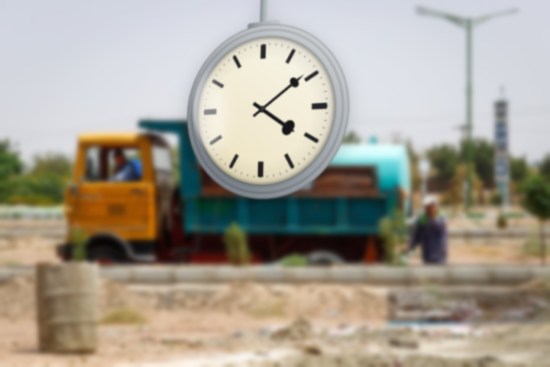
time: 4:09
